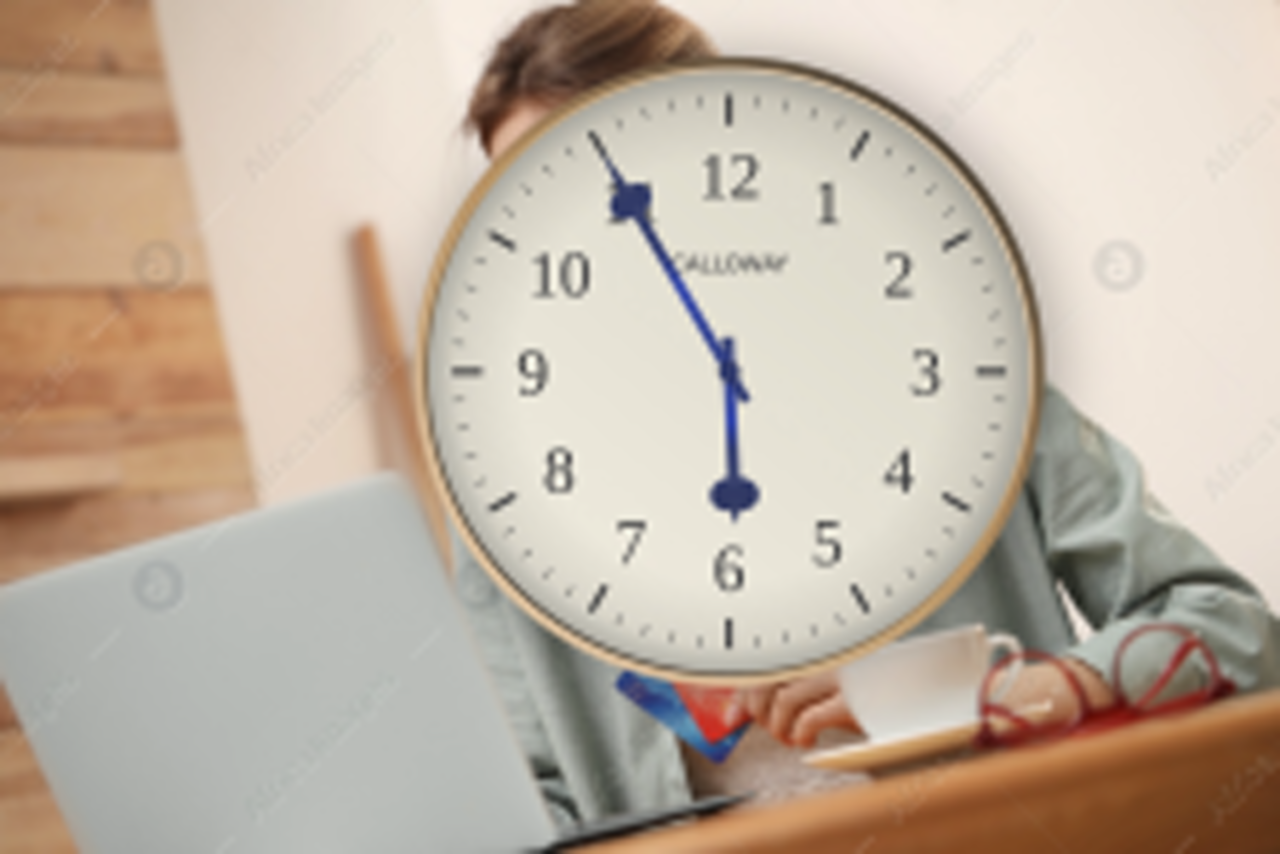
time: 5:55
